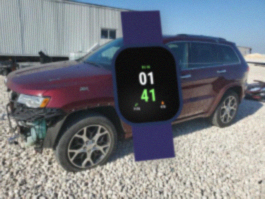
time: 1:41
